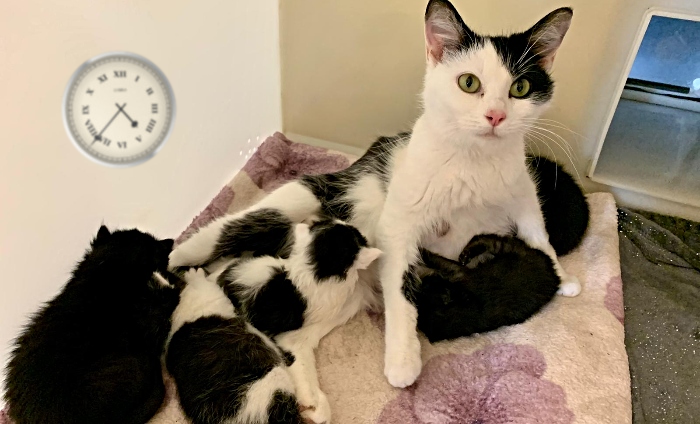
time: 4:37
